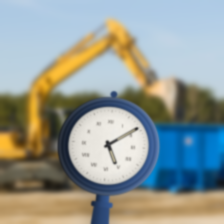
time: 5:09
